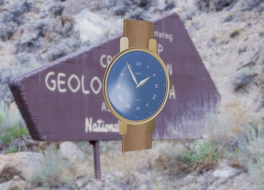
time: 1:55
